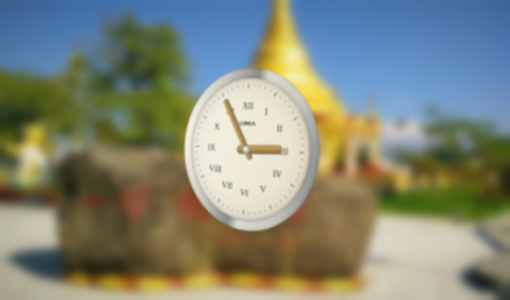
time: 2:55
